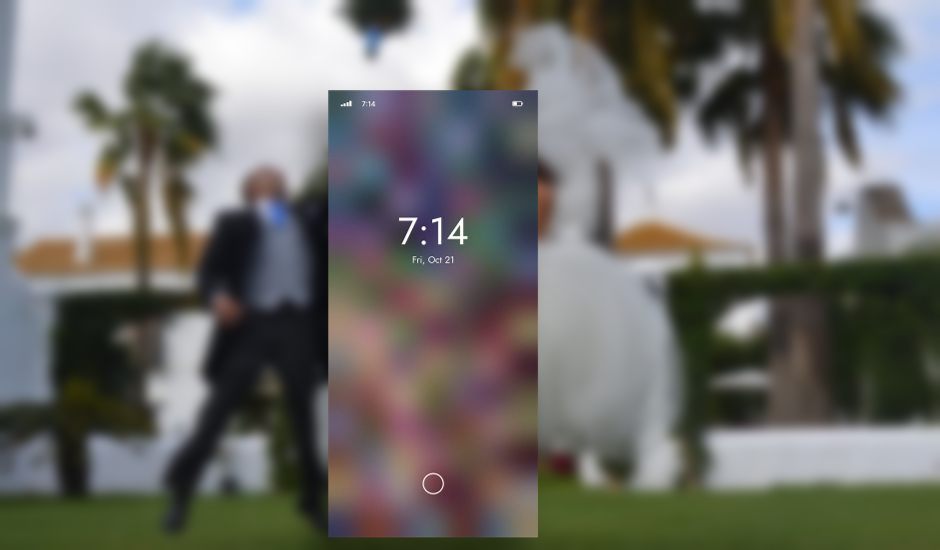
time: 7:14
